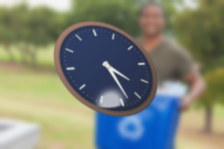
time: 4:28
